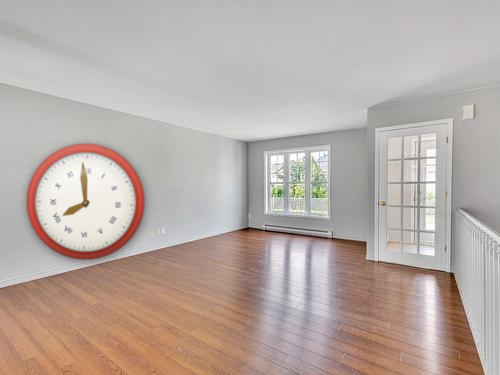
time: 7:59
